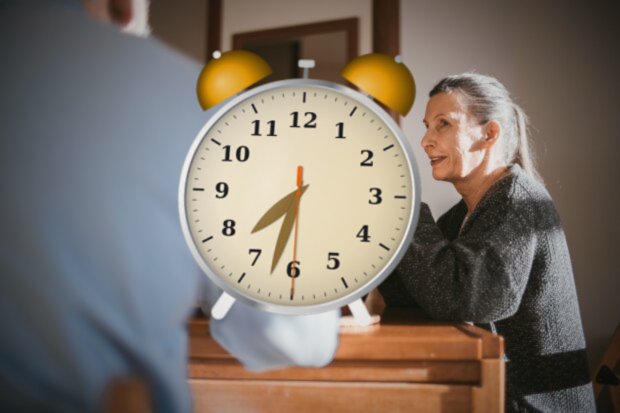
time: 7:32:30
